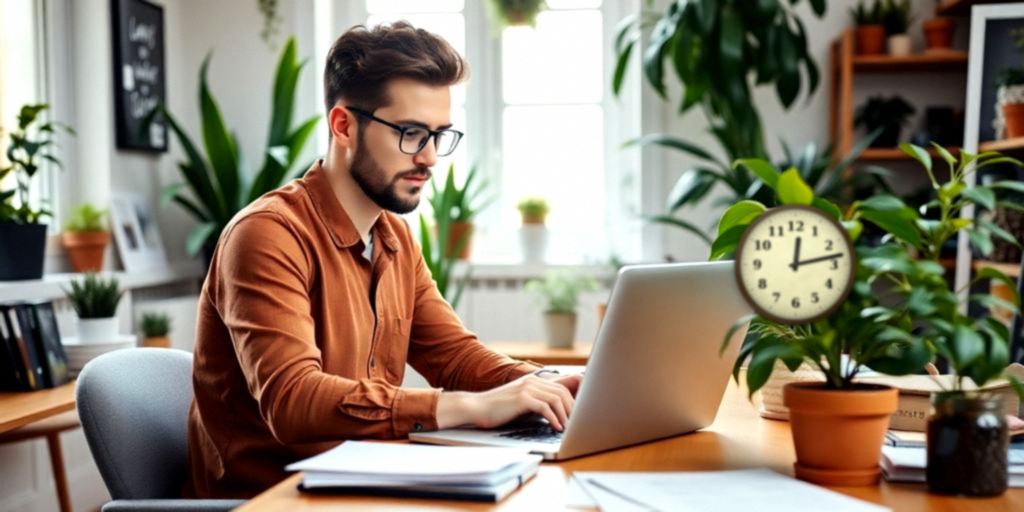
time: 12:13
